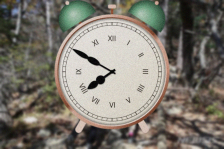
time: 7:50
